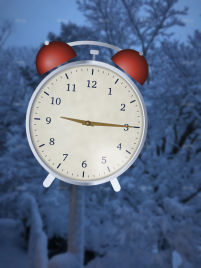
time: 9:15
